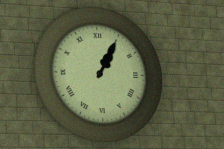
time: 1:05
